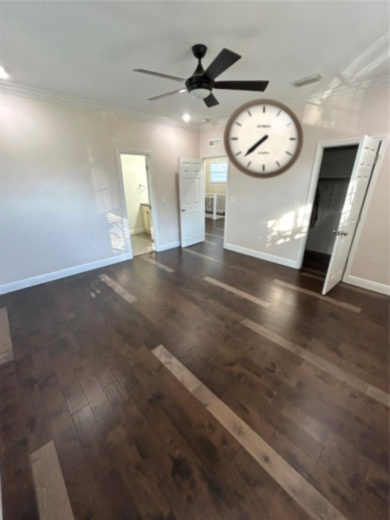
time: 7:38
